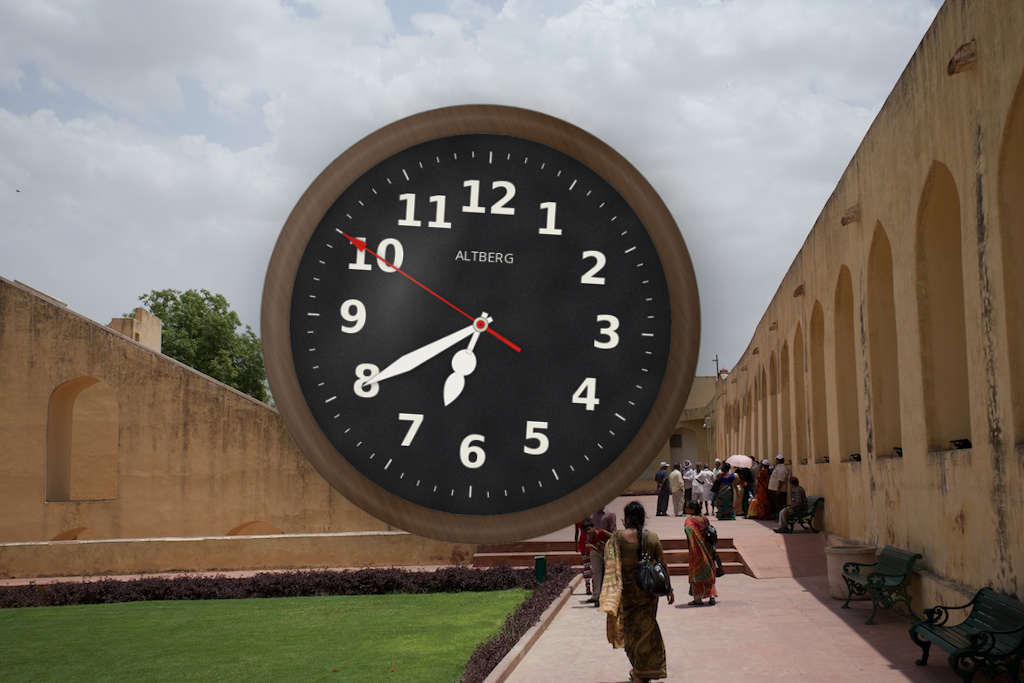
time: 6:39:50
